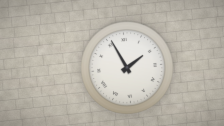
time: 1:56
